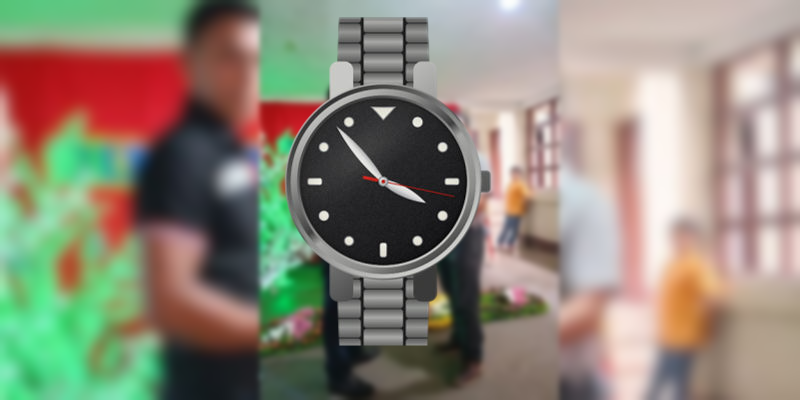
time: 3:53:17
